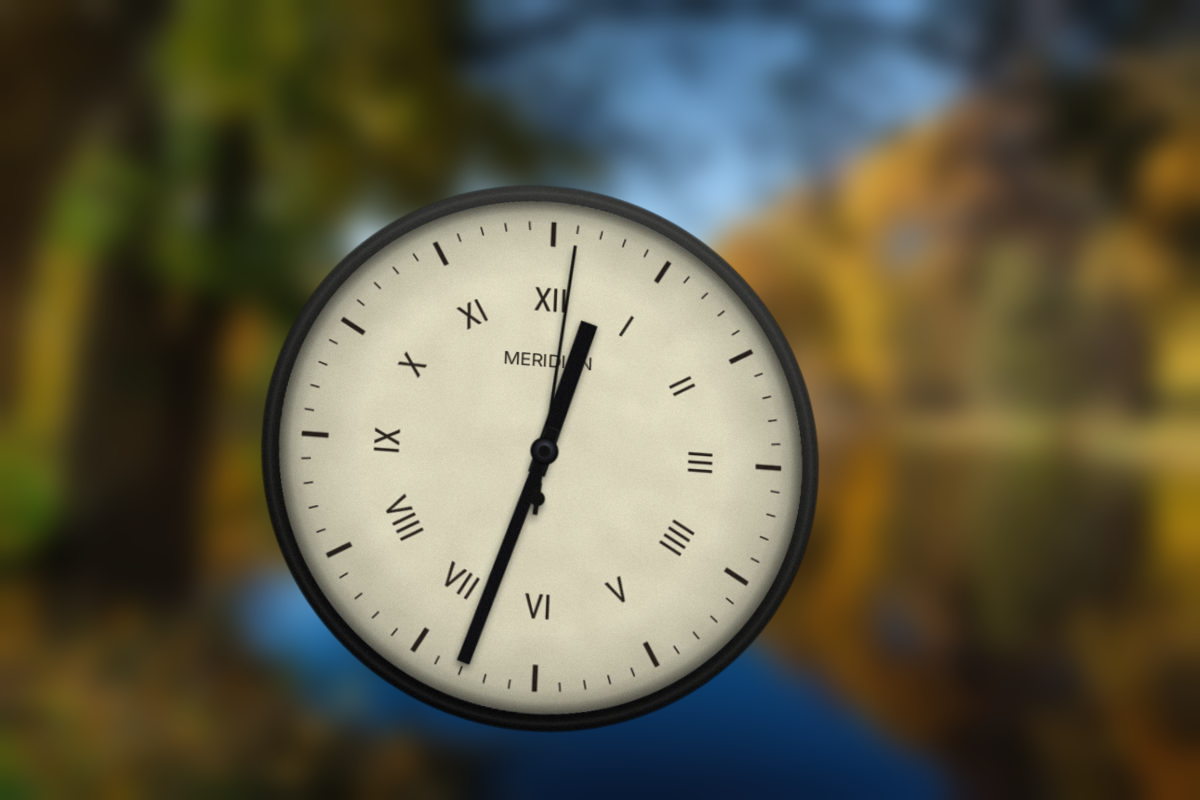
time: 12:33:01
